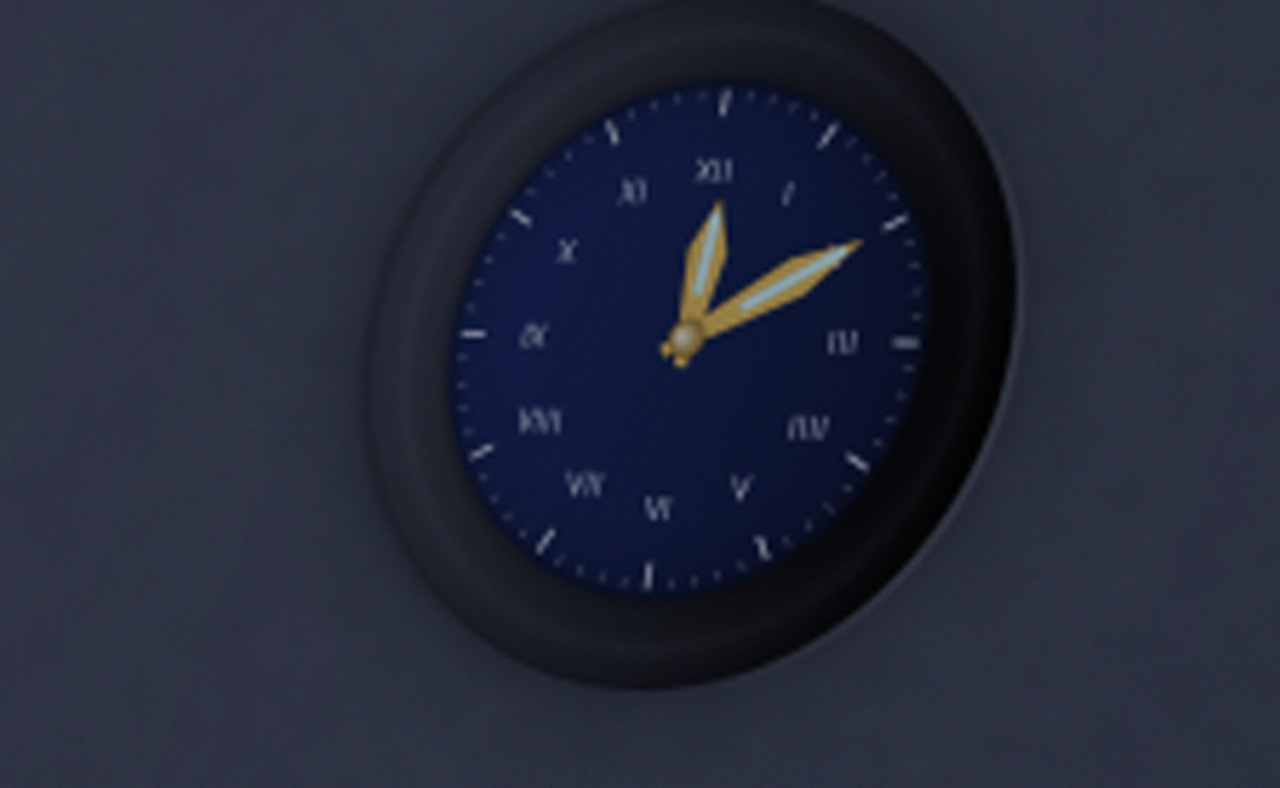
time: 12:10
